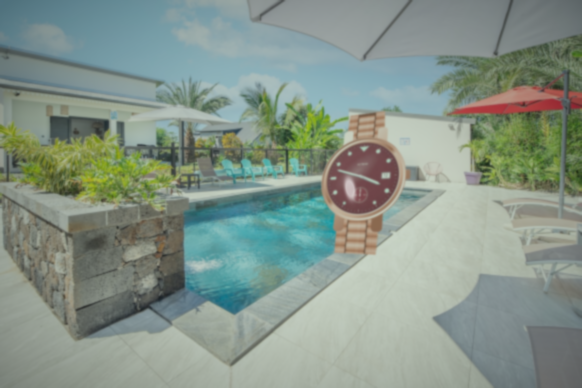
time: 3:48
